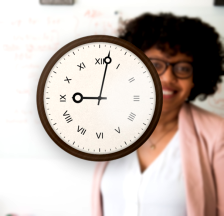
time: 9:02
